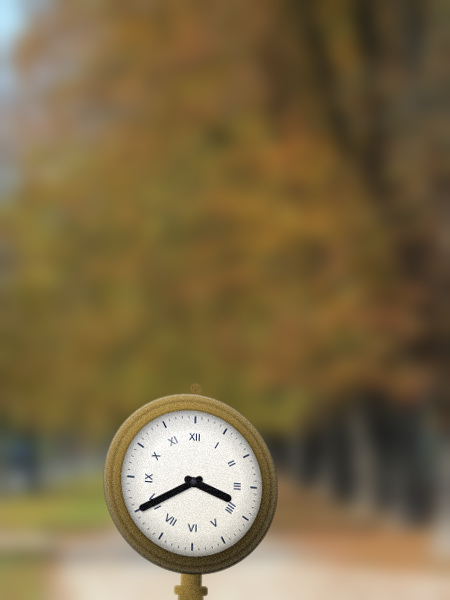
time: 3:40
